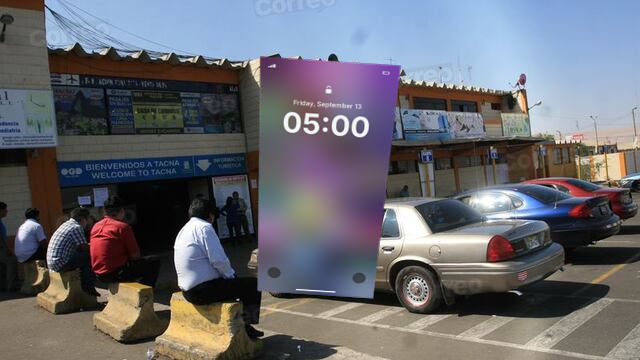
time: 5:00
